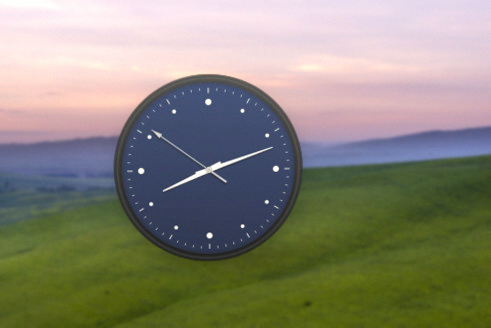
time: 8:11:51
